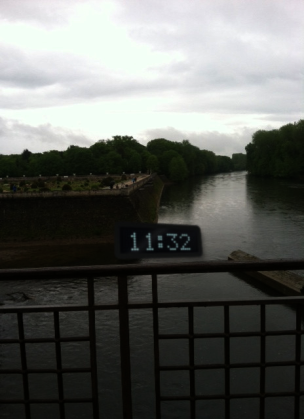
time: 11:32
